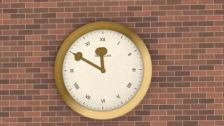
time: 11:50
